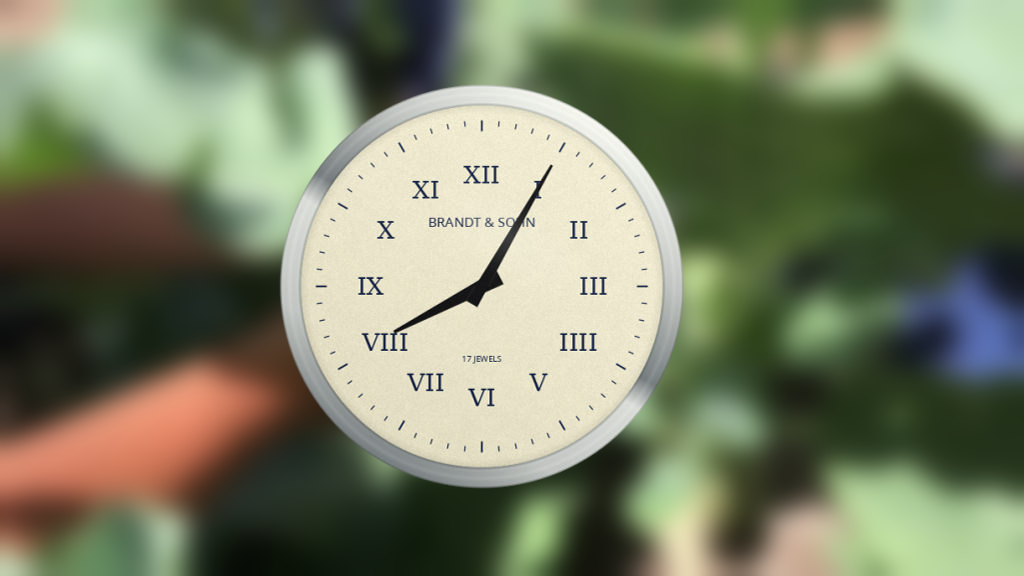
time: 8:05
